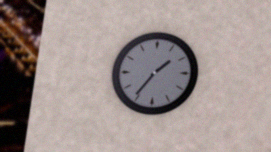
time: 1:36
